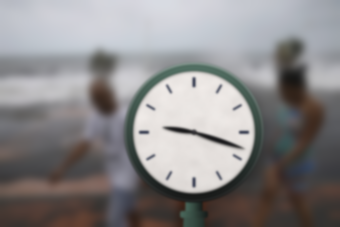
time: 9:18
